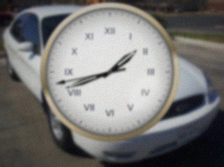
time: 1:41:43
